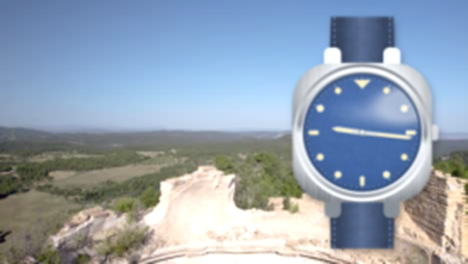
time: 9:16
